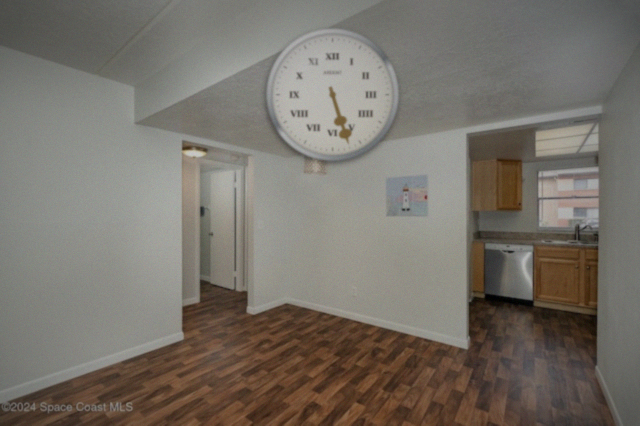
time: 5:27
